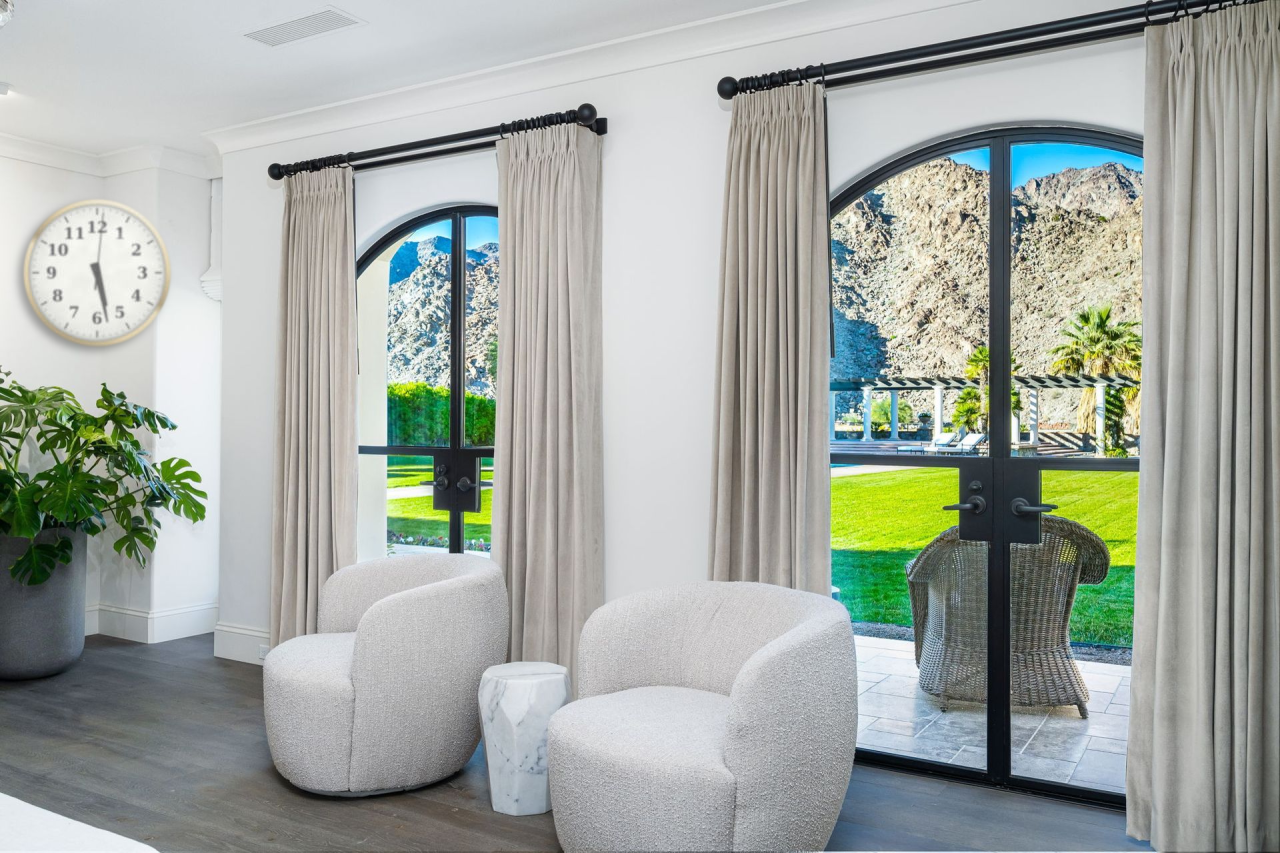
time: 5:28:01
